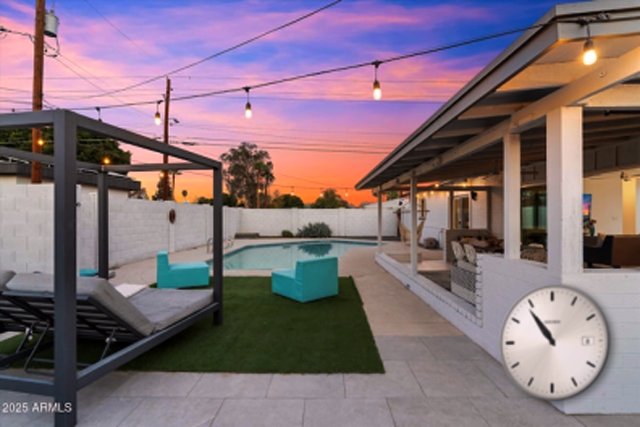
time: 10:54
